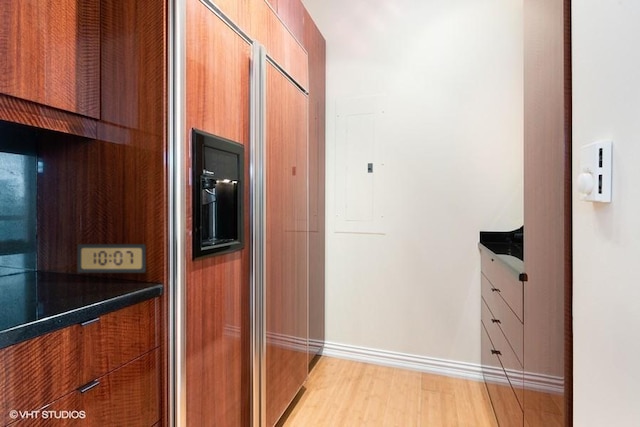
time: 10:07
